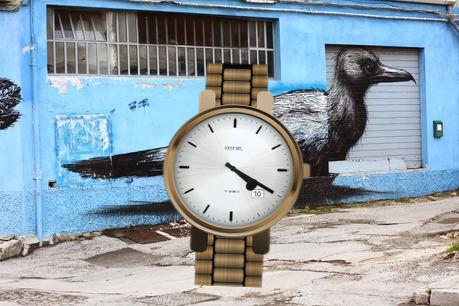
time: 4:20
